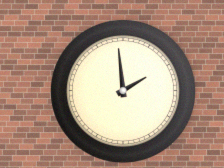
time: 1:59
